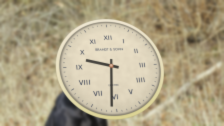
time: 9:31
